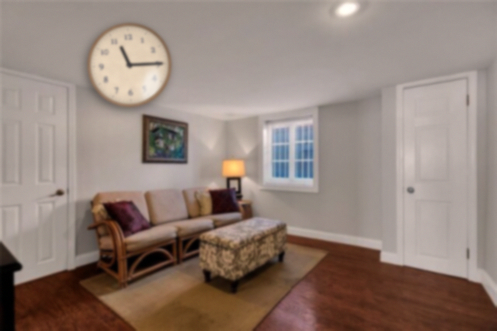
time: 11:15
